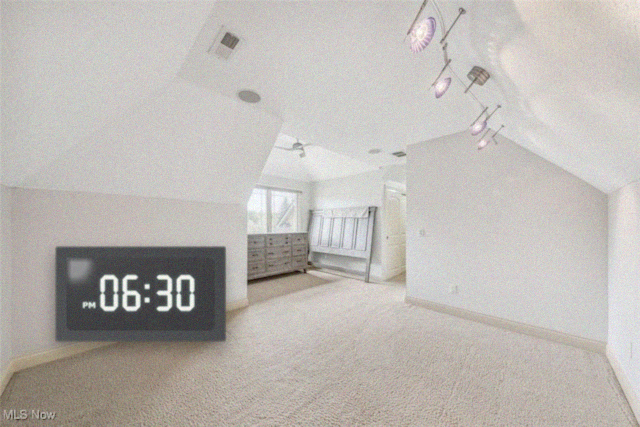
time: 6:30
